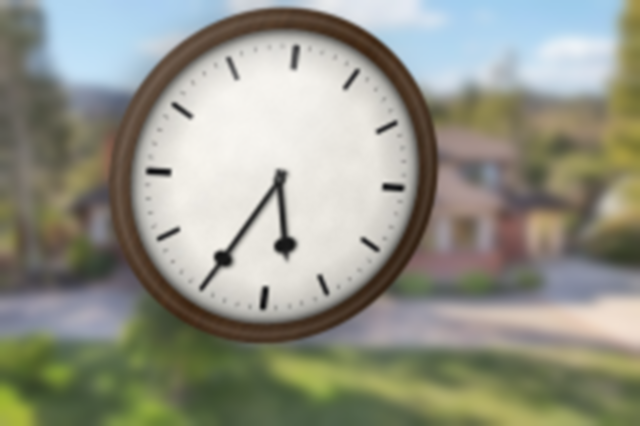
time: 5:35
